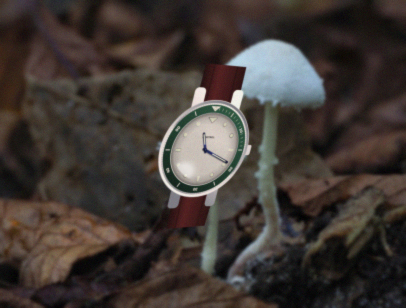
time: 11:19
